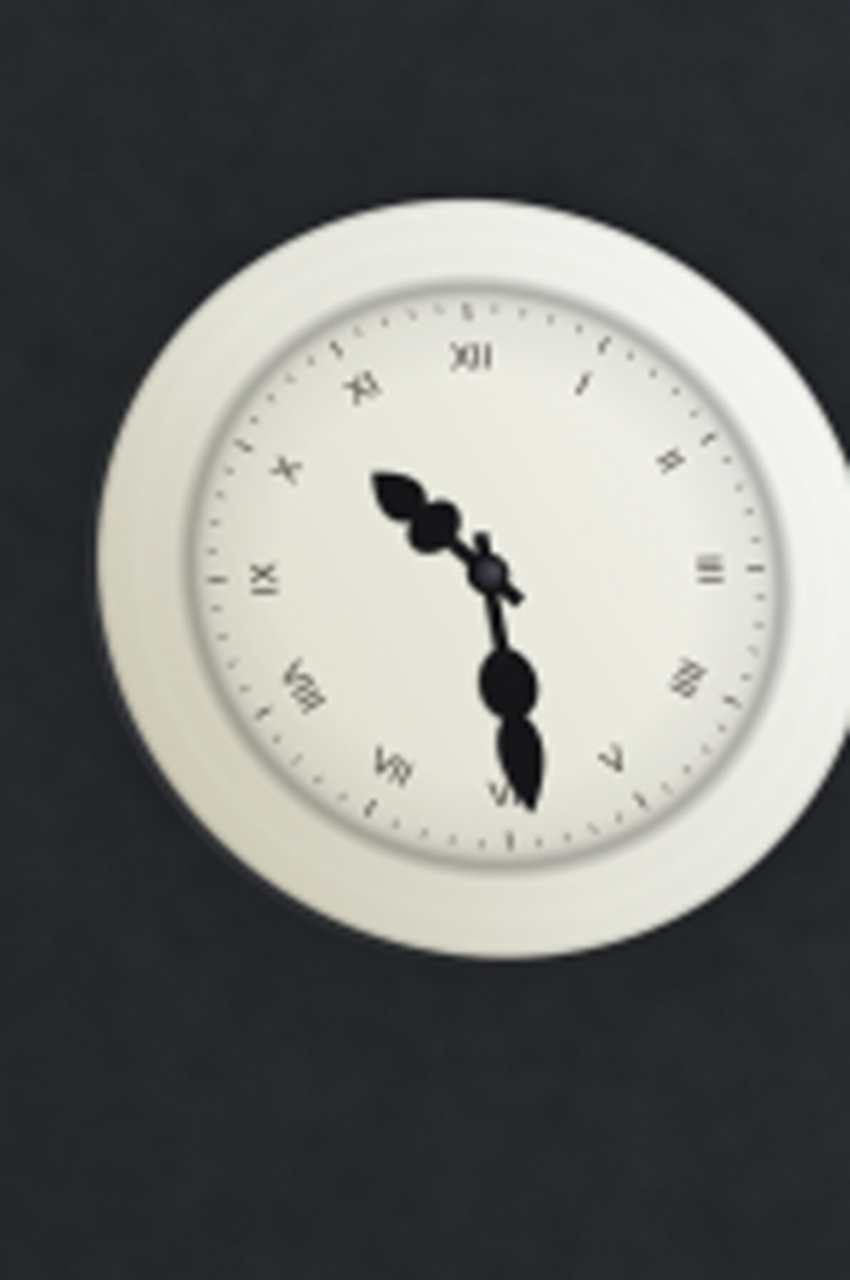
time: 10:29
